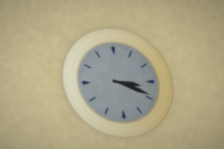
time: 3:19
